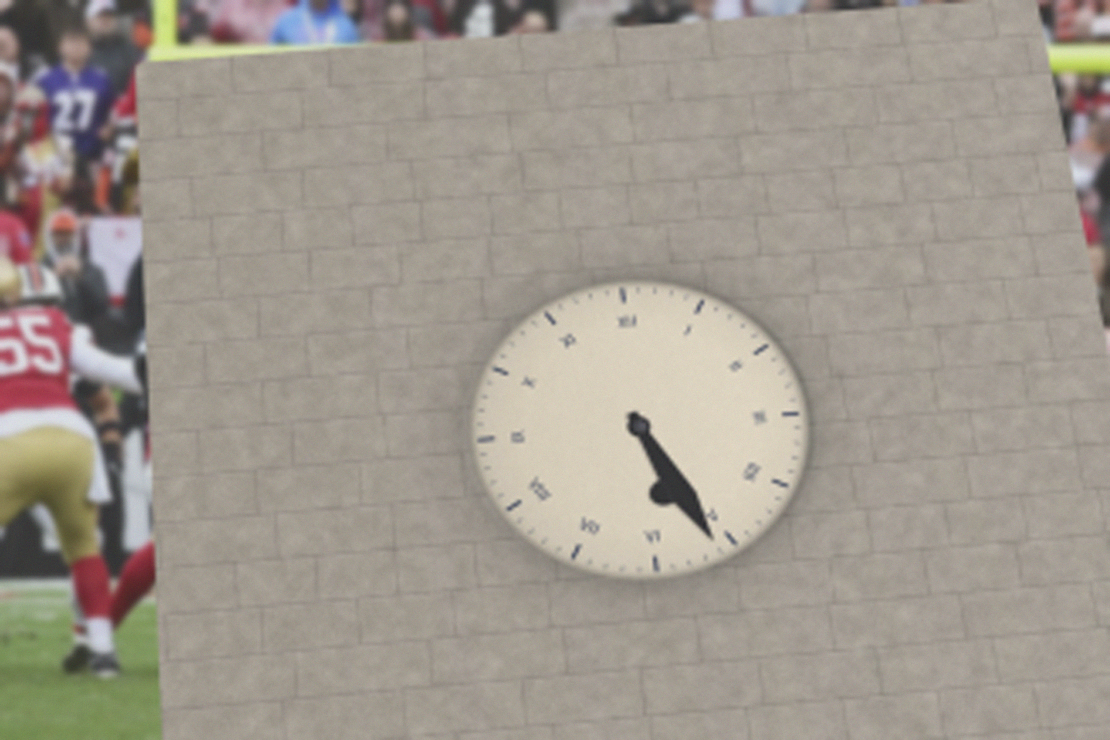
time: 5:26
